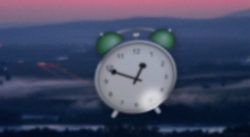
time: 12:49
